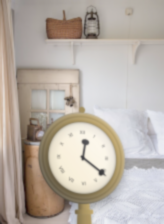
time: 12:21
